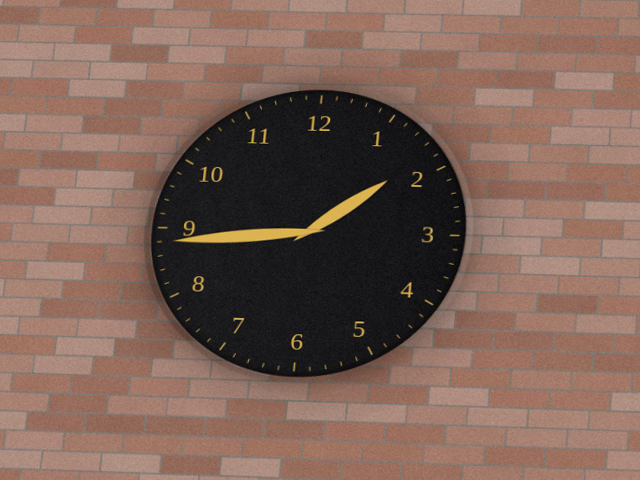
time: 1:44
